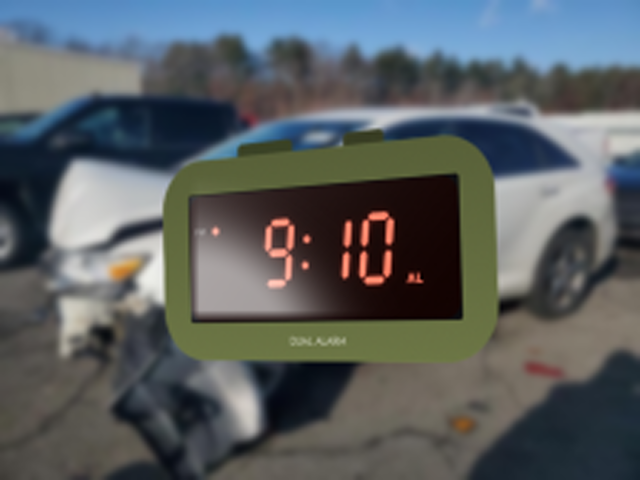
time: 9:10
